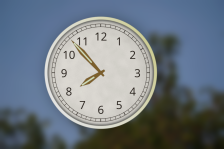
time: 7:53
